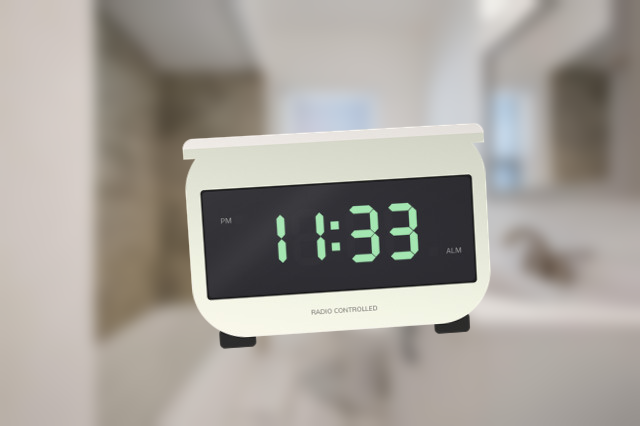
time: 11:33
